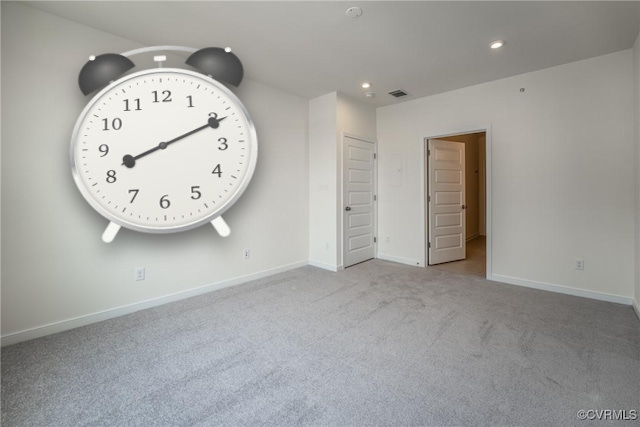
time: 8:11
